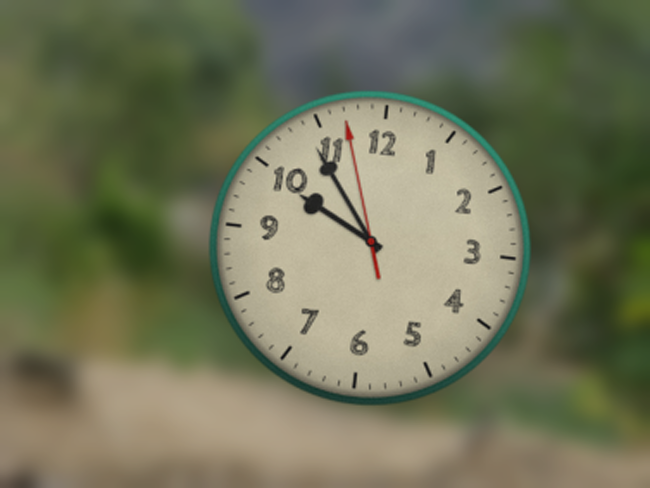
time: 9:53:57
